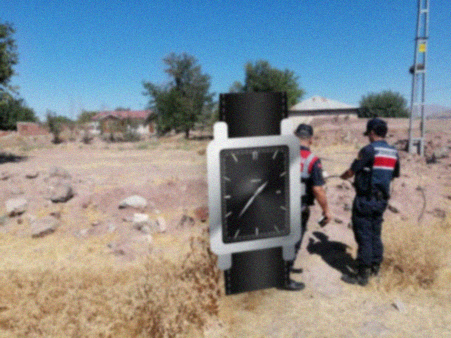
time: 1:37
